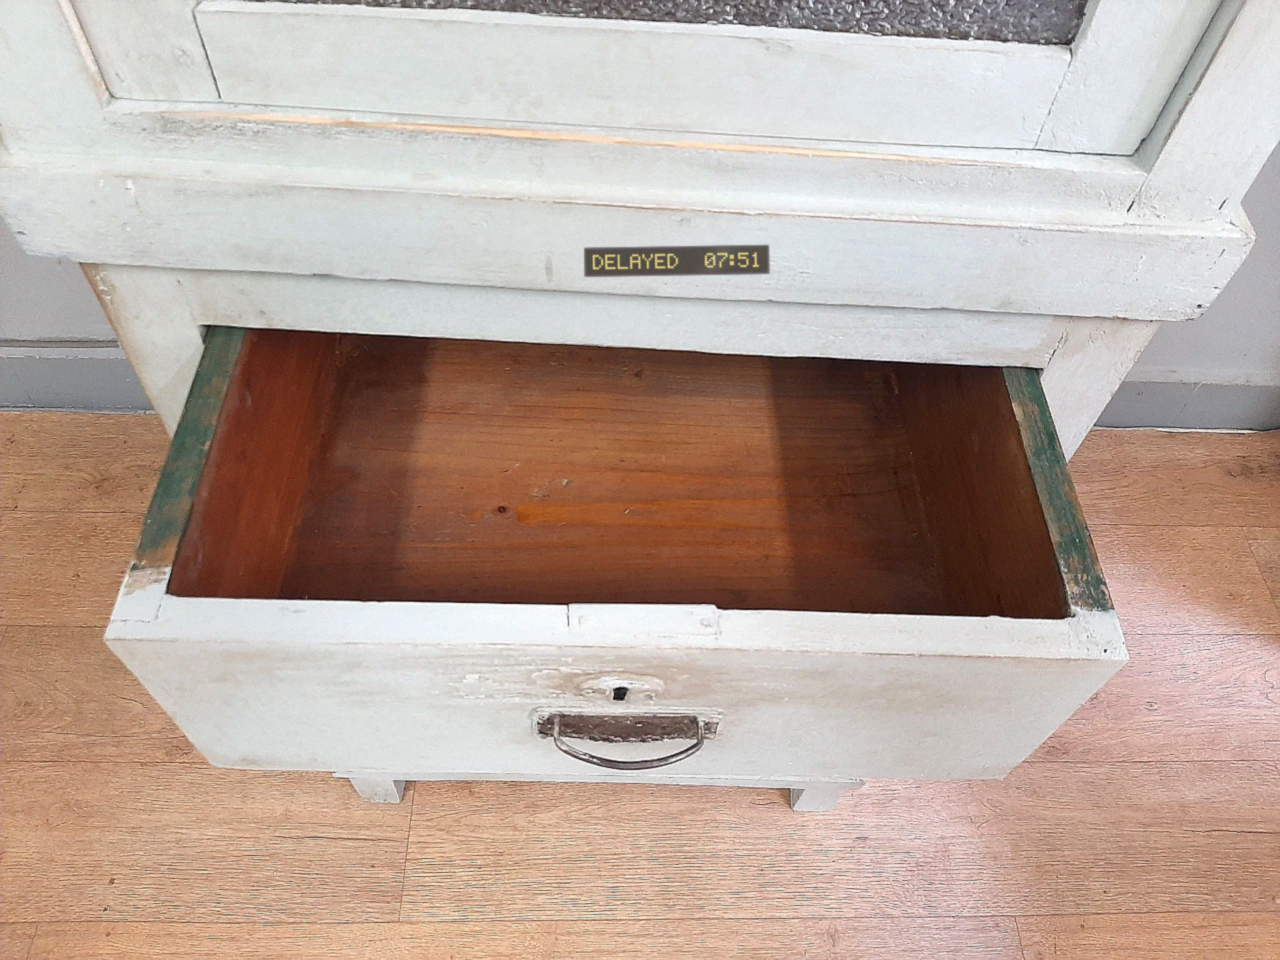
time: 7:51
